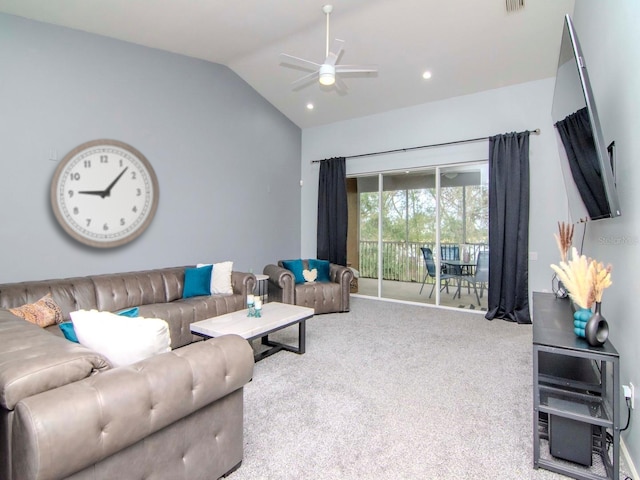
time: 9:07
